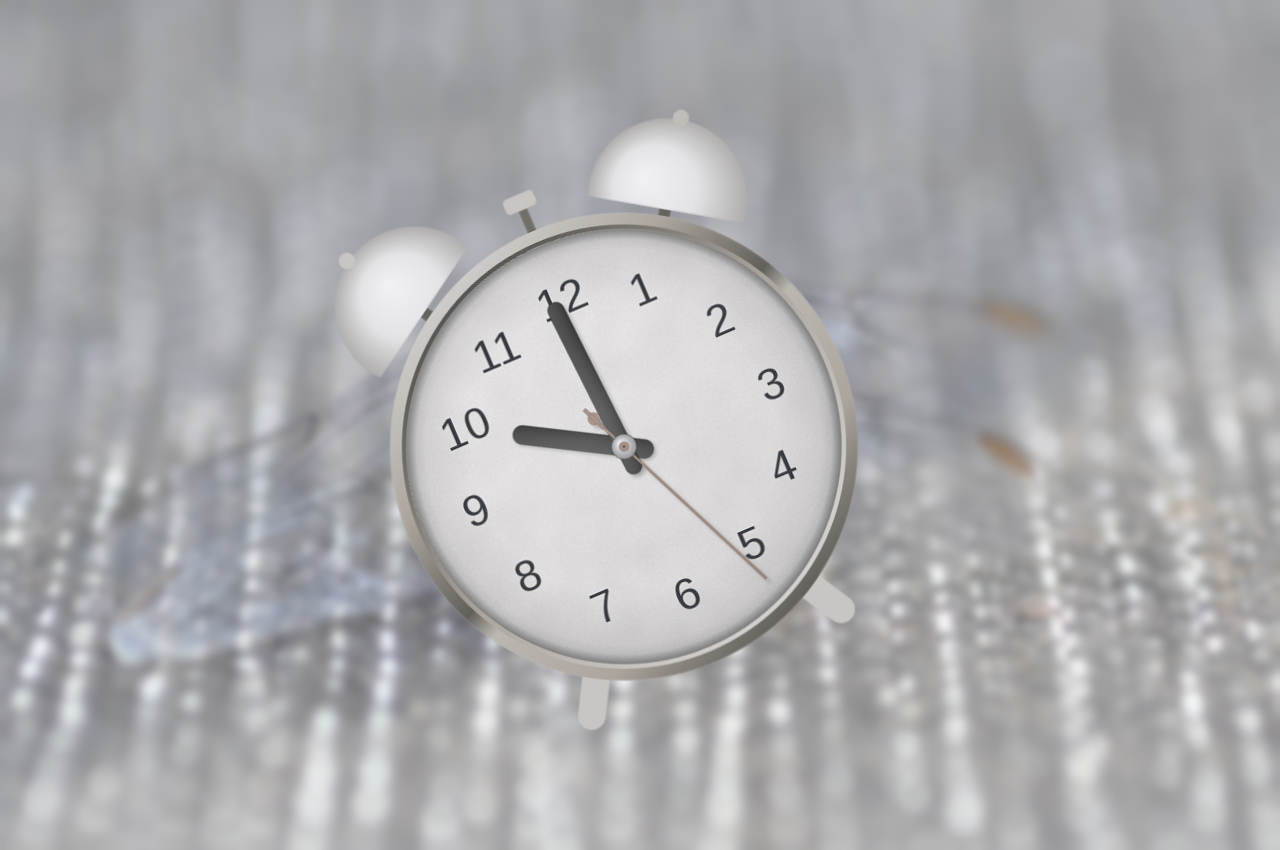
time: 9:59:26
